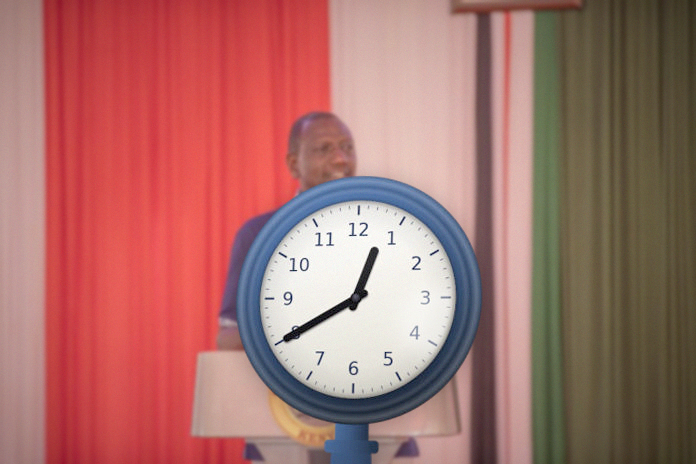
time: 12:40
